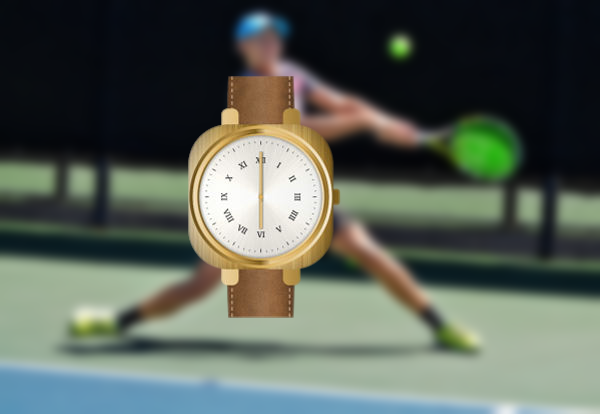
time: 6:00
